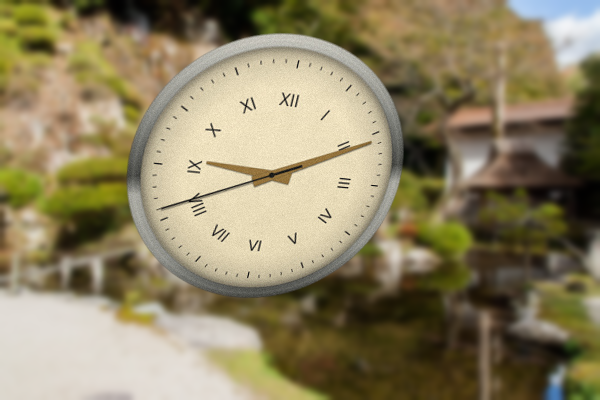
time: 9:10:41
